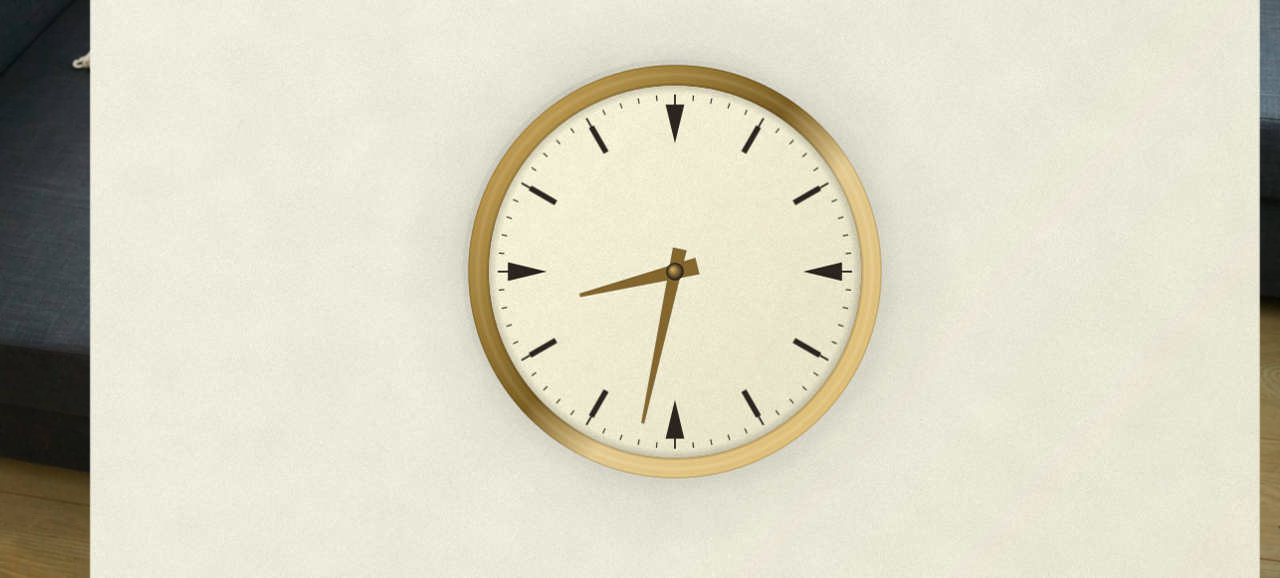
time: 8:32
